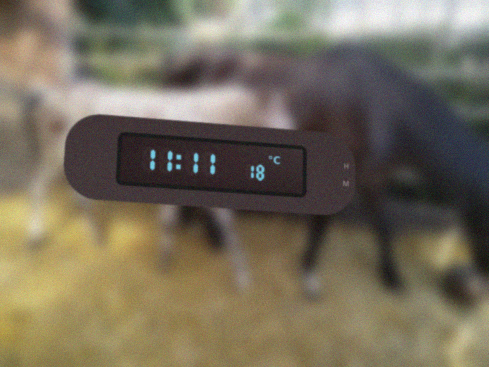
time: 11:11
